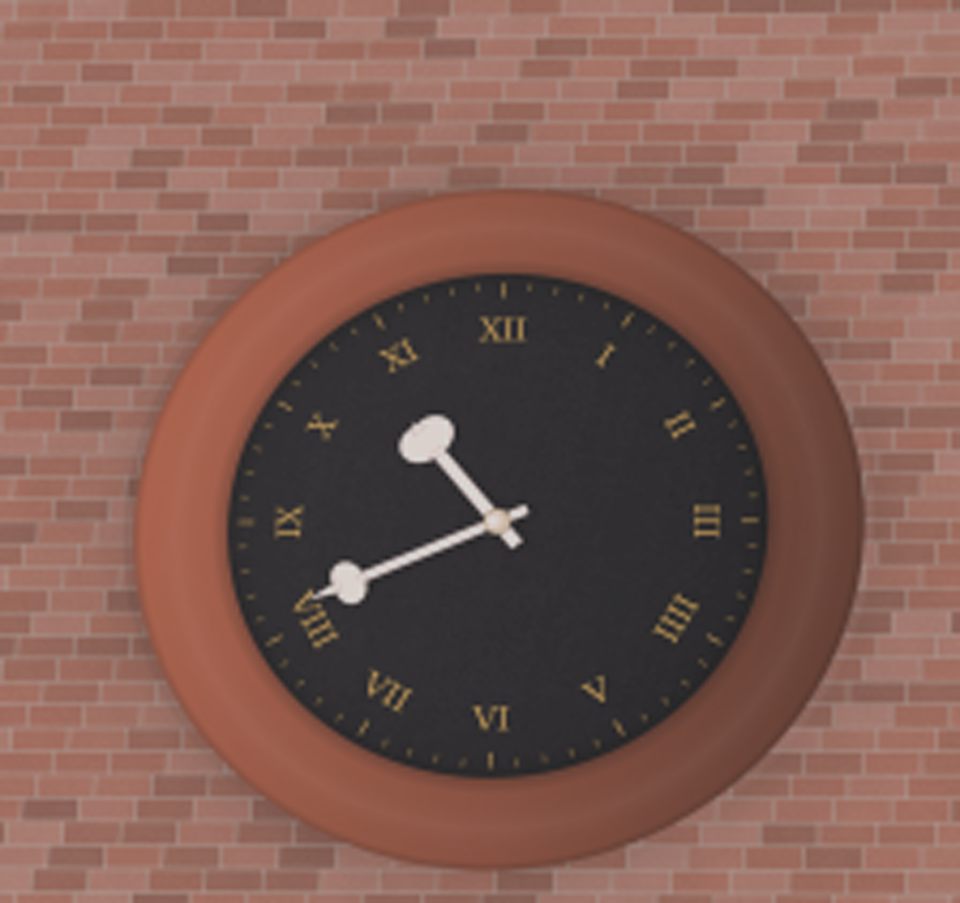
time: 10:41
